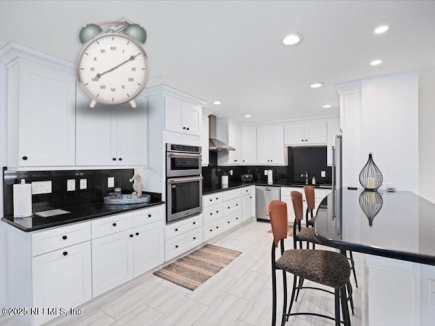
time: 8:10
